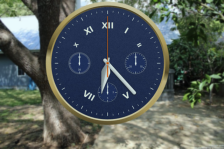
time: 6:23
